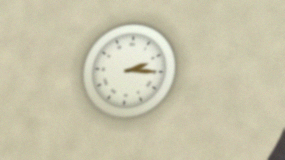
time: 2:15
